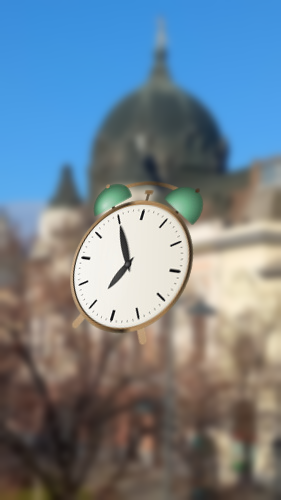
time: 6:55
